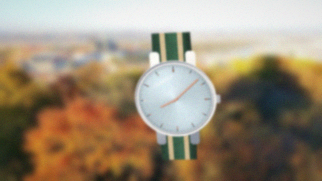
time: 8:08
